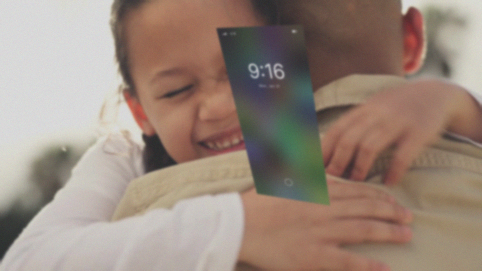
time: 9:16
